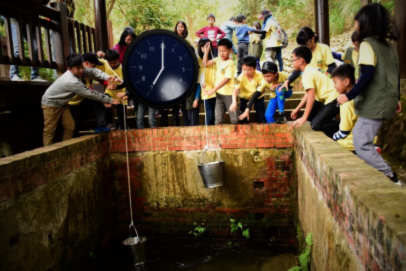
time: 7:00
